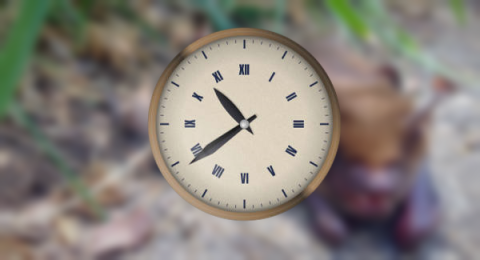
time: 10:39
